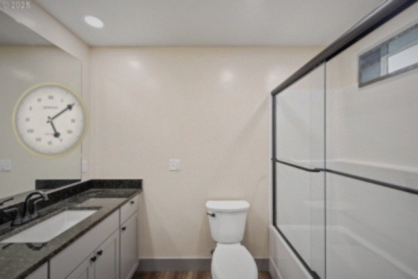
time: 5:09
